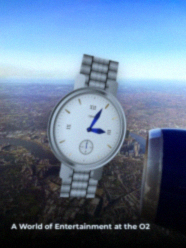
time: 3:04
